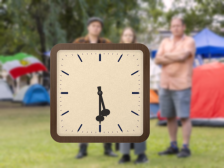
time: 5:30
